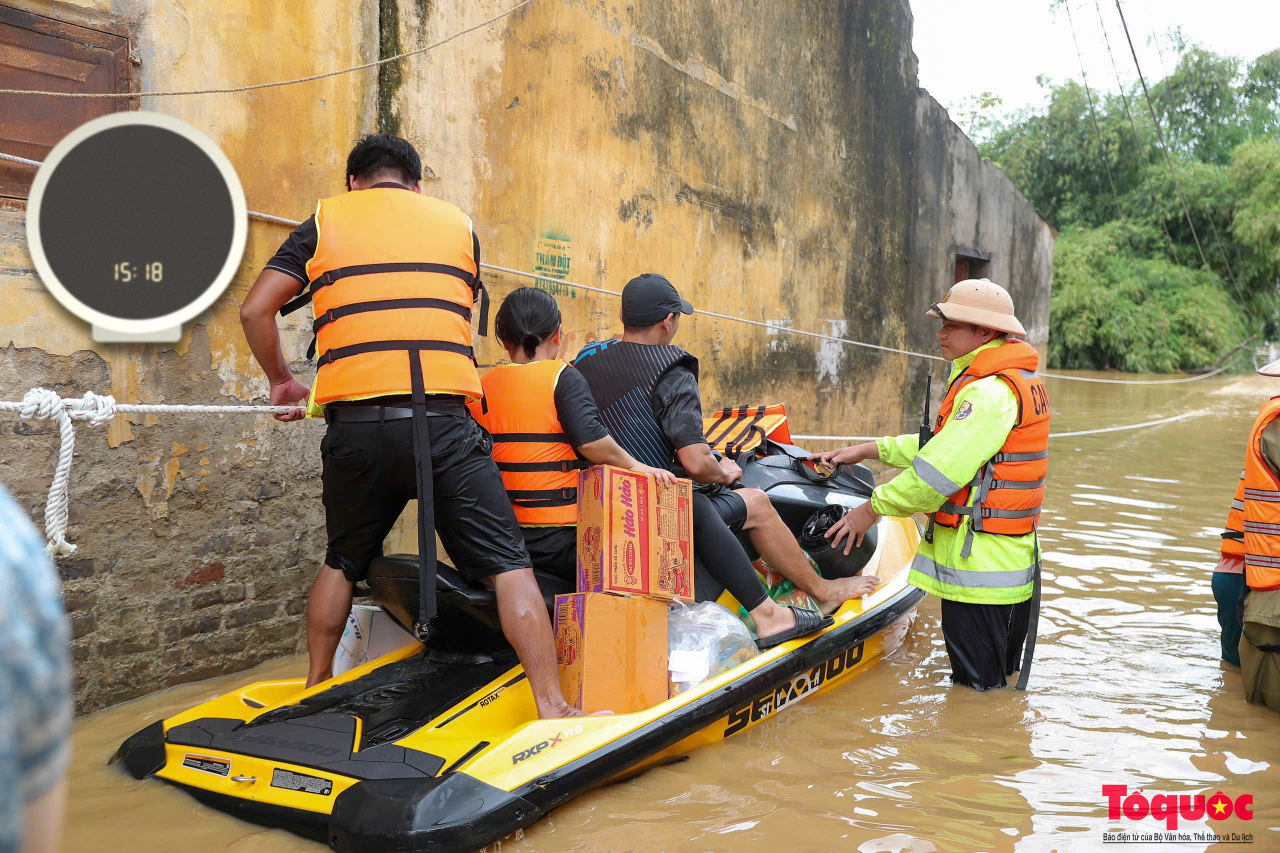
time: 15:18
